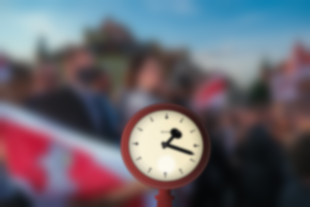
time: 1:18
